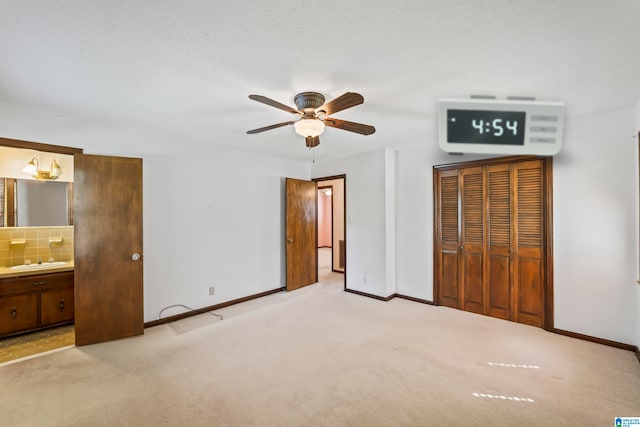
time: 4:54
